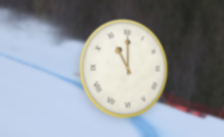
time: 11:00
